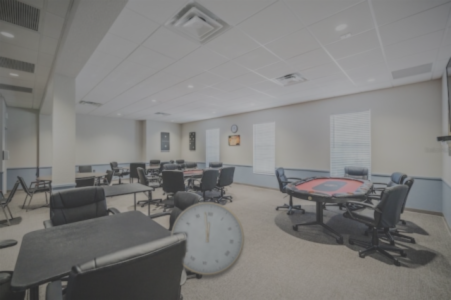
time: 11:58
